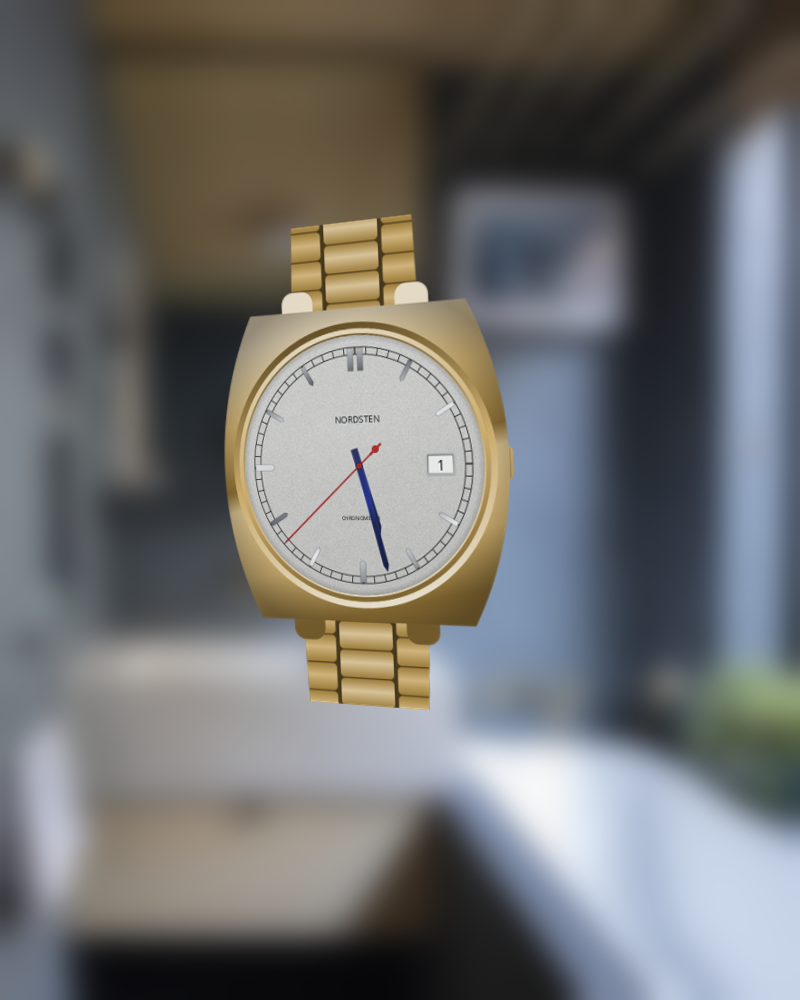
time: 5:27:38
